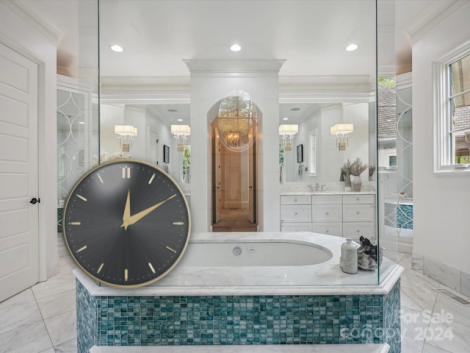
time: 12:10
